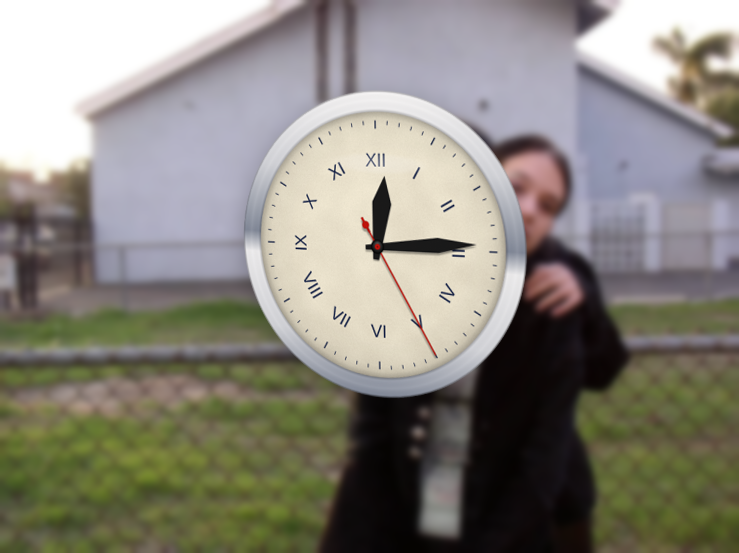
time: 12:14:25
